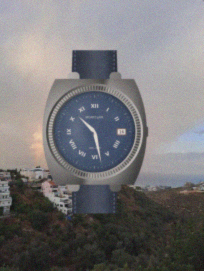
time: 10:28
